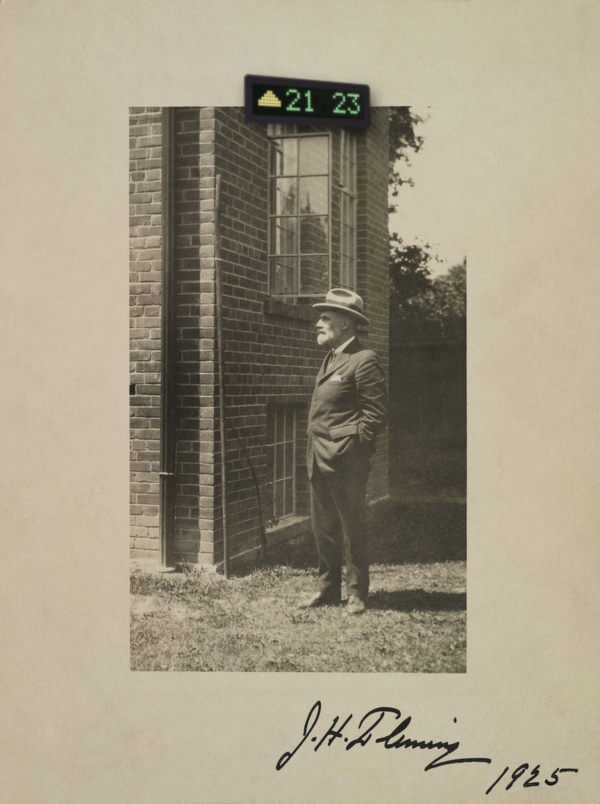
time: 21:23
